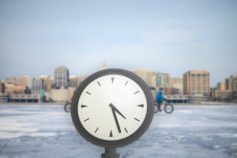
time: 4:27
